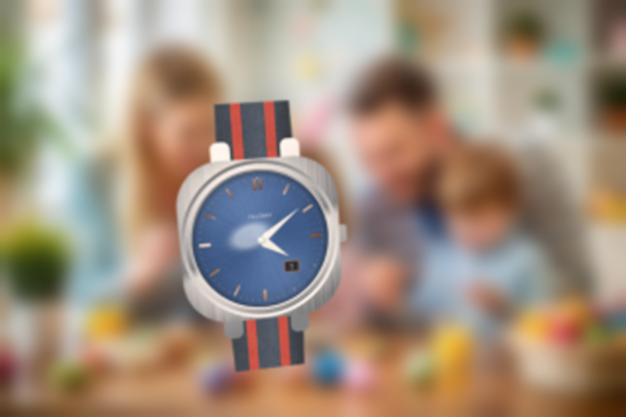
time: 4:09
